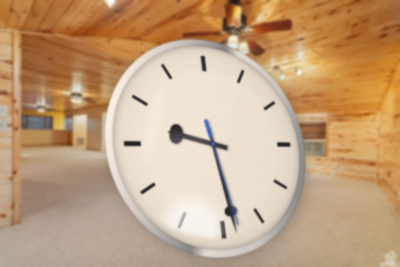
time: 9:28:28
